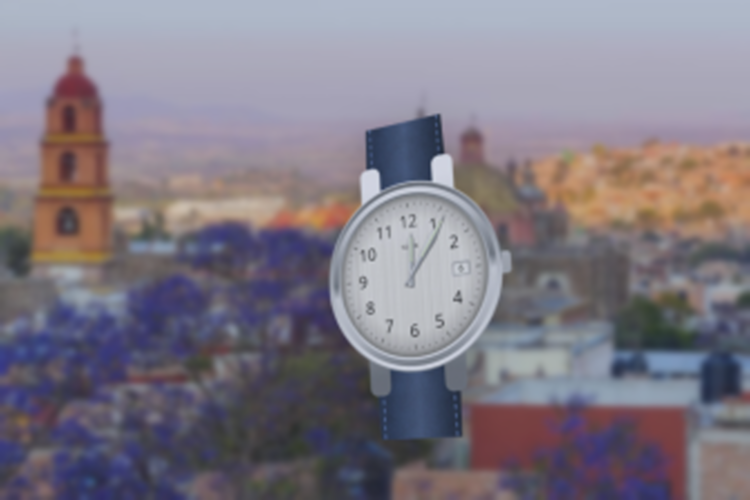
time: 12:06
